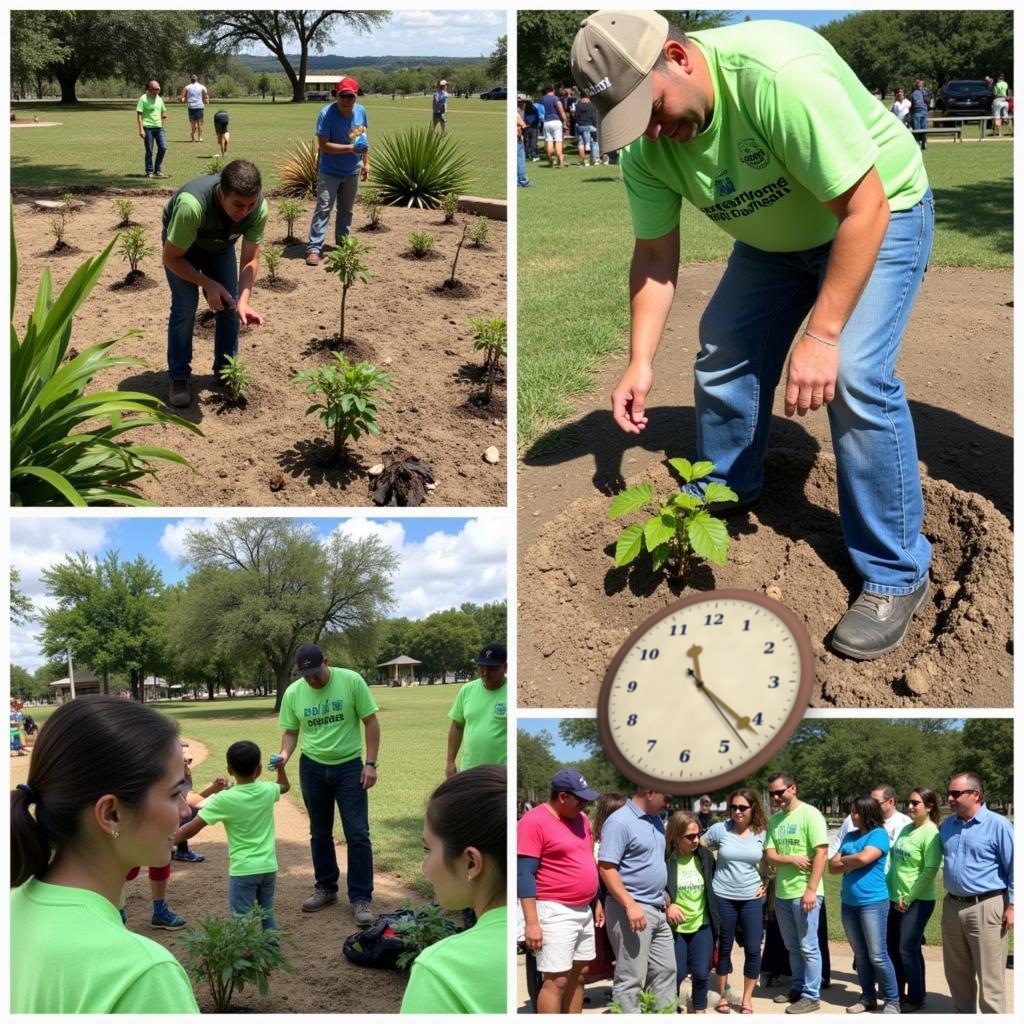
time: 11:21:23
